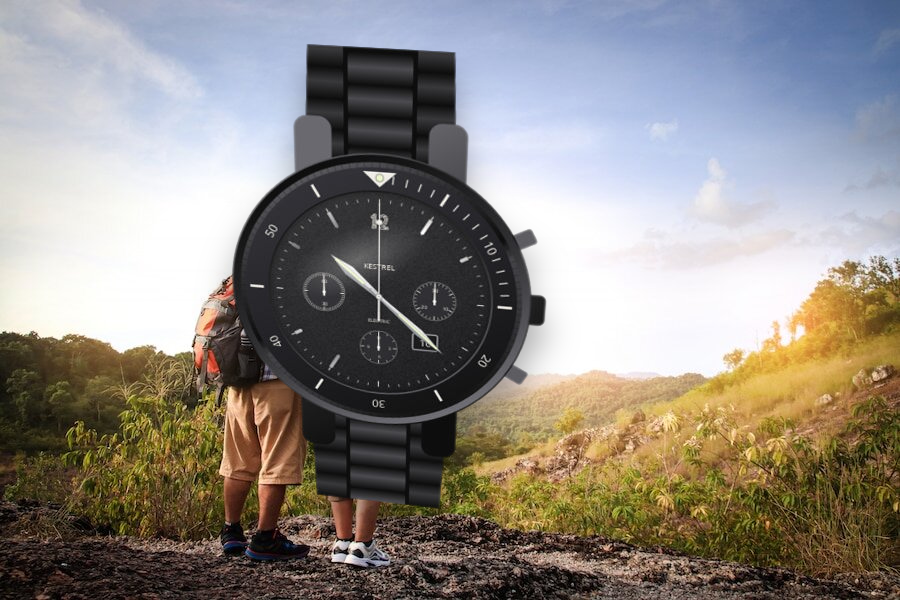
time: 10:22
